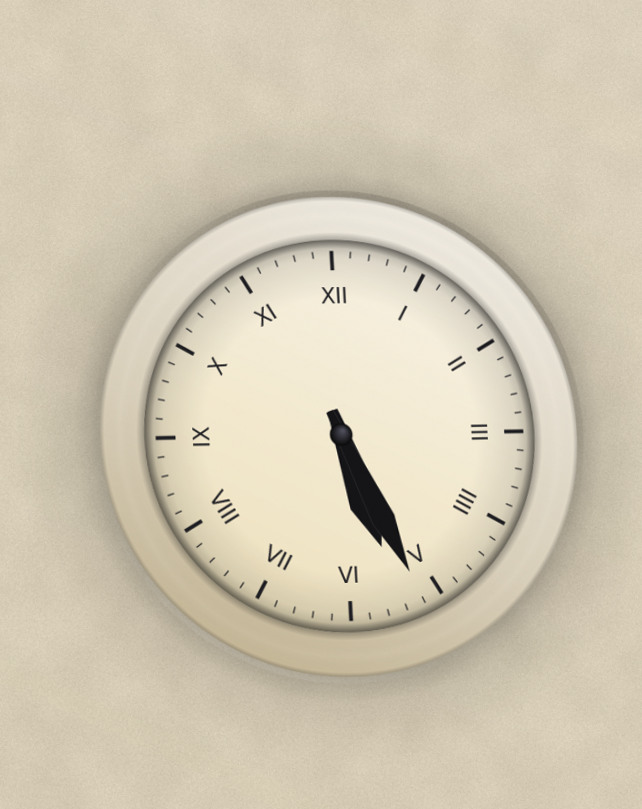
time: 5:26
